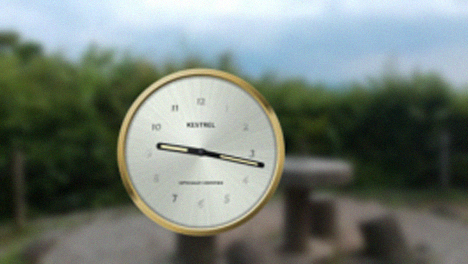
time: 9:17
